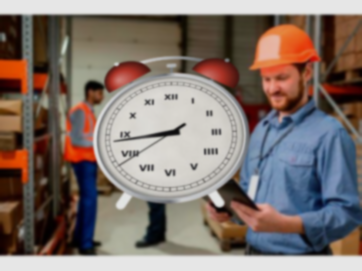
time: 8:43:39
